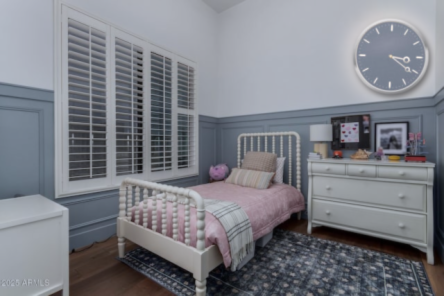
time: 3:21
